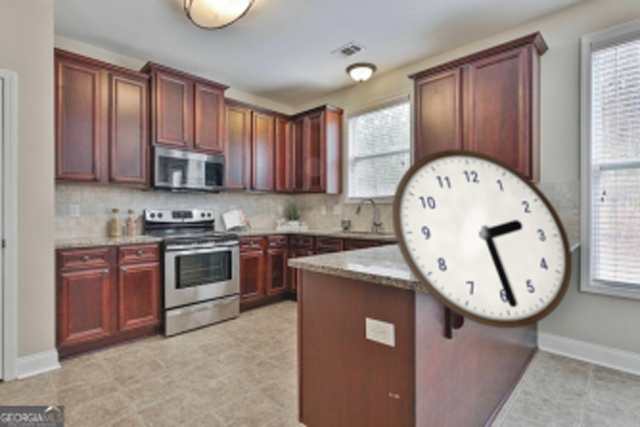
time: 2:29
